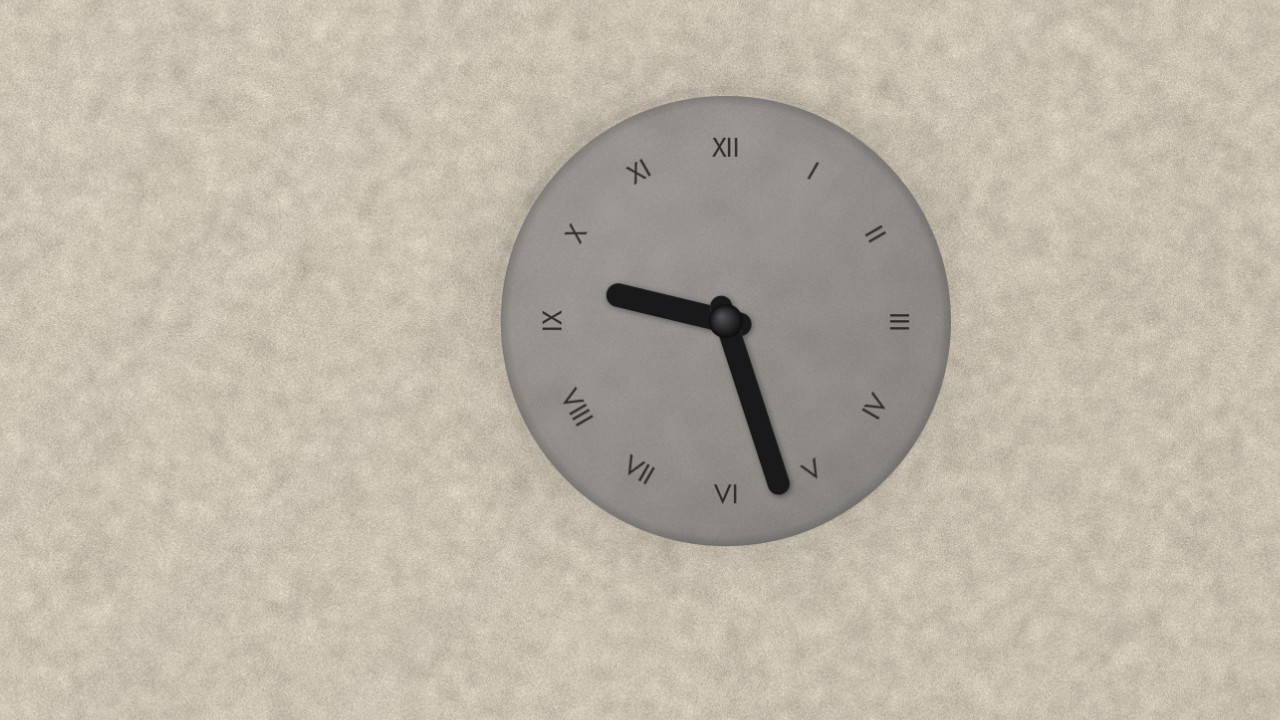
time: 9:27
